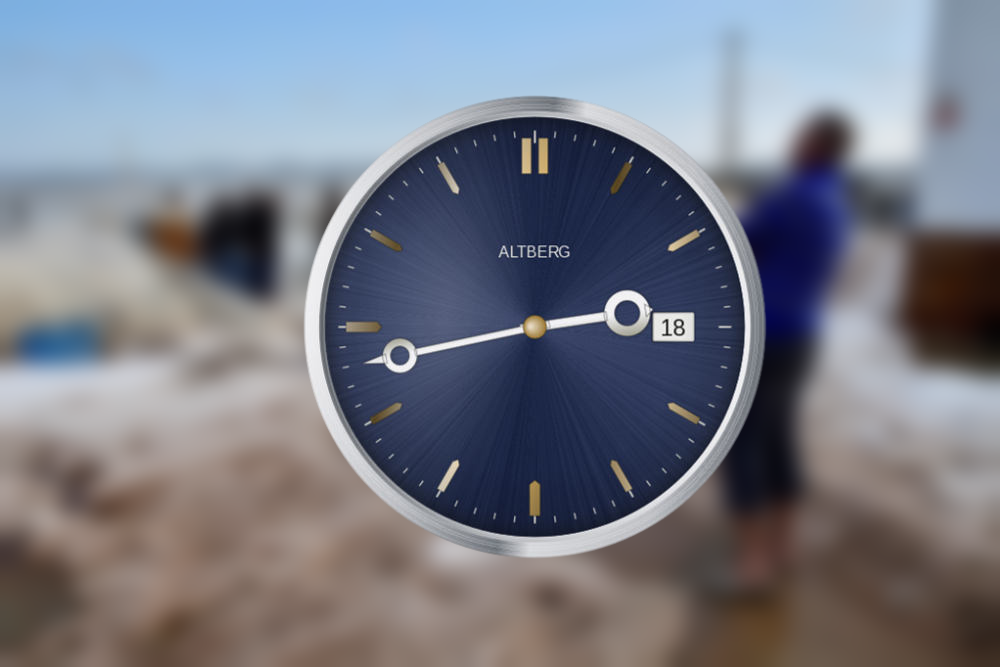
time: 2:43
